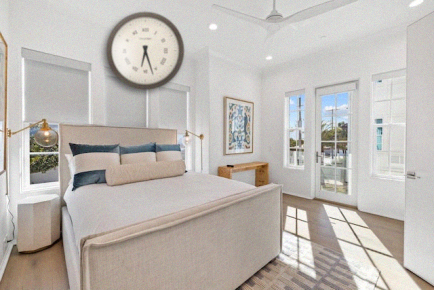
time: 6:27
